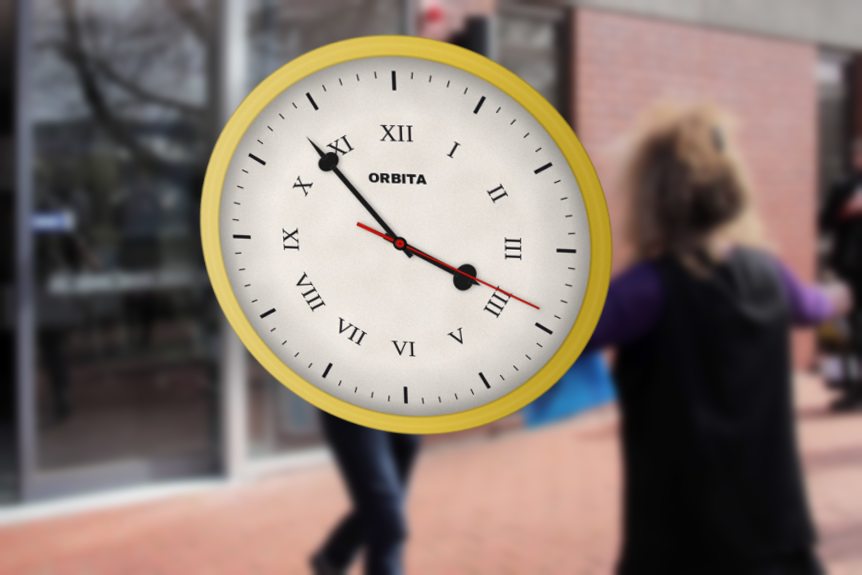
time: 3:53:19
